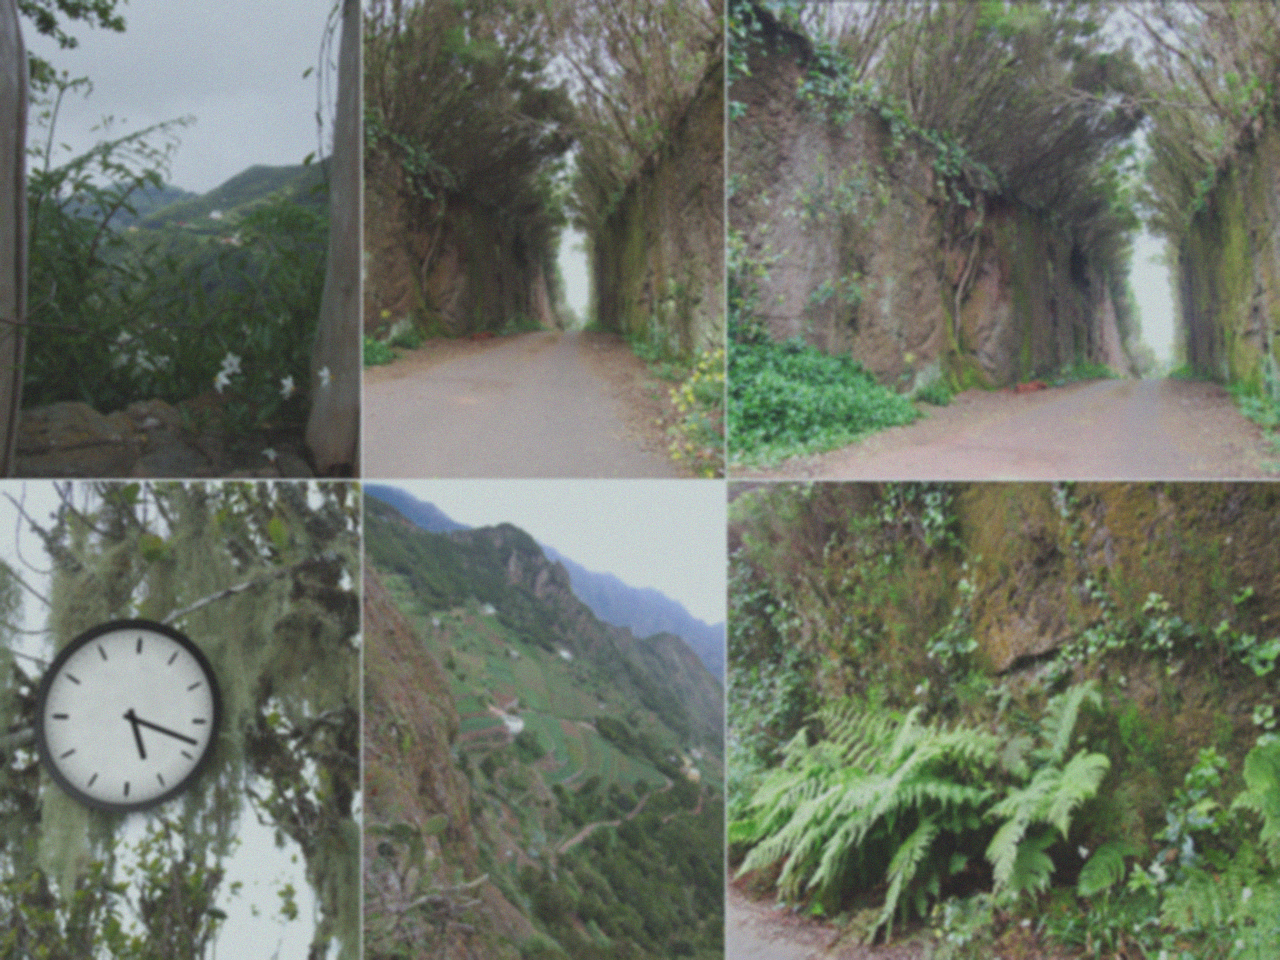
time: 5:18
